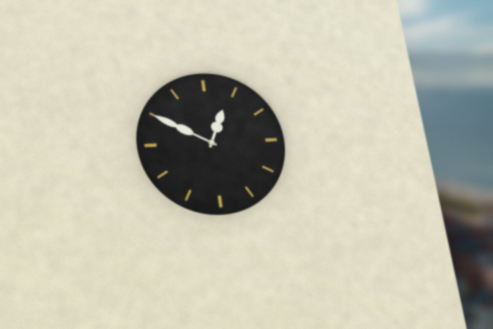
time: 12:50
